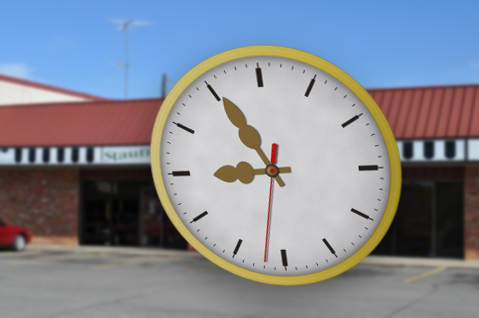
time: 8:55:32
